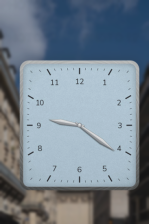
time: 9:21
